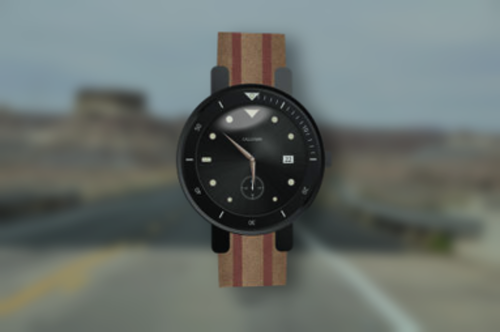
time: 5:52
